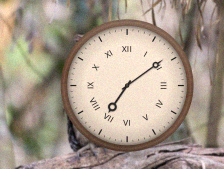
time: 7:09
